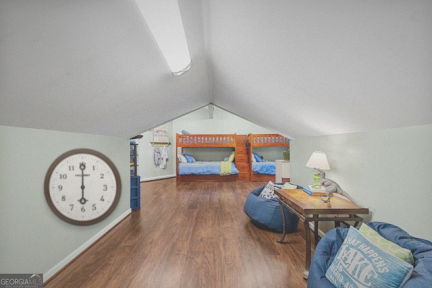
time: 6:00
